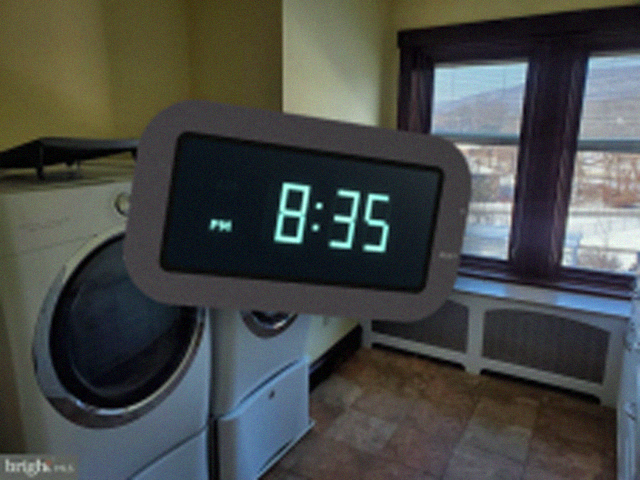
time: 8:35
